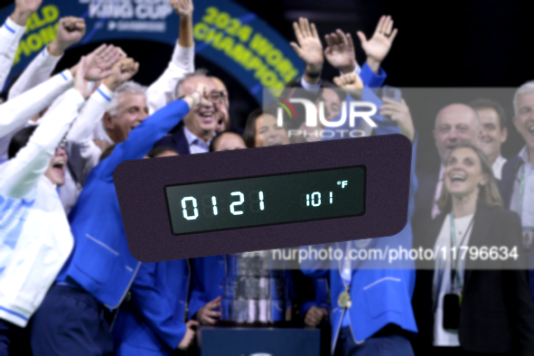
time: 1:21
